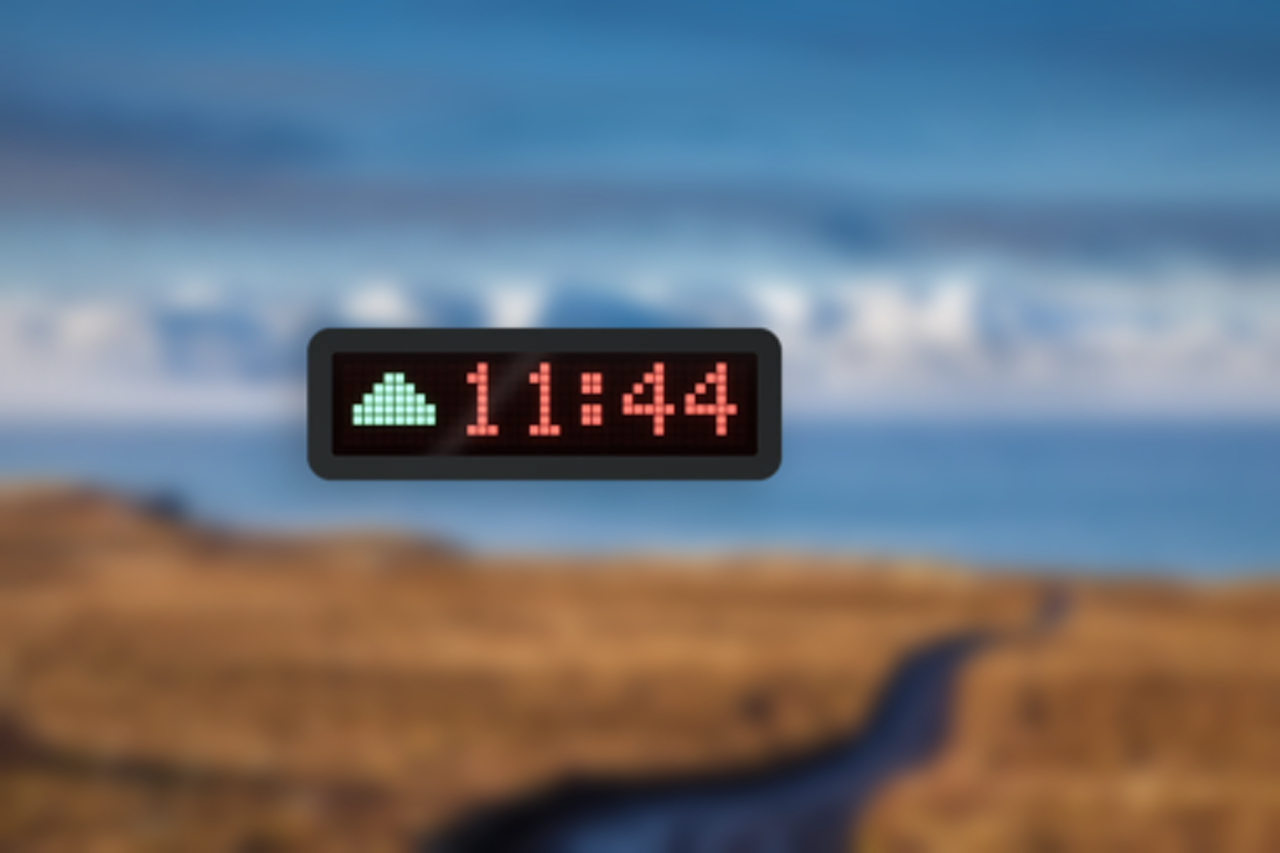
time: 11:44
